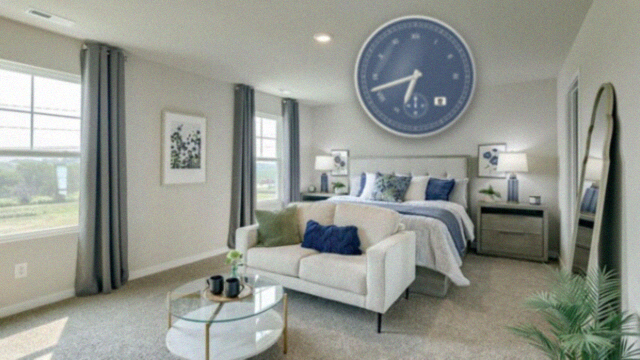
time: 6:42
